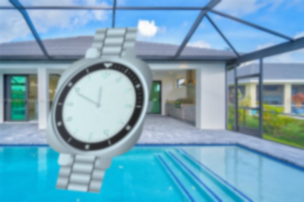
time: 11:49
